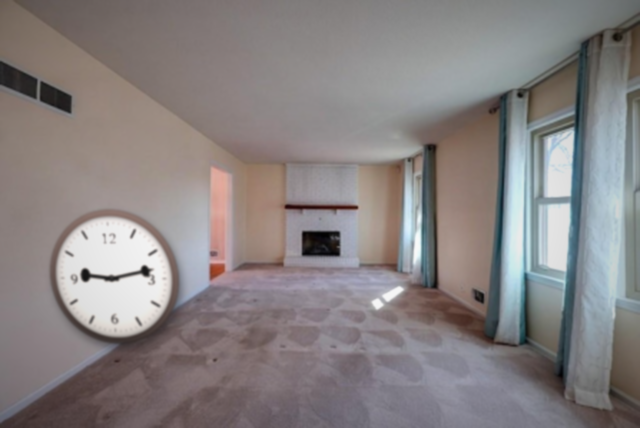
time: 9:13
